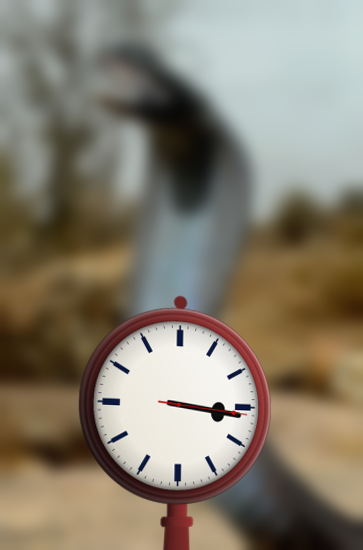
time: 3:16:16
